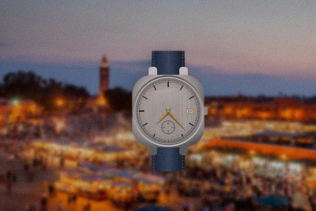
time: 7:23
